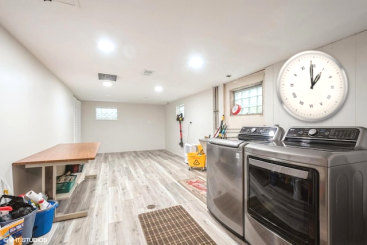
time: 12:59
